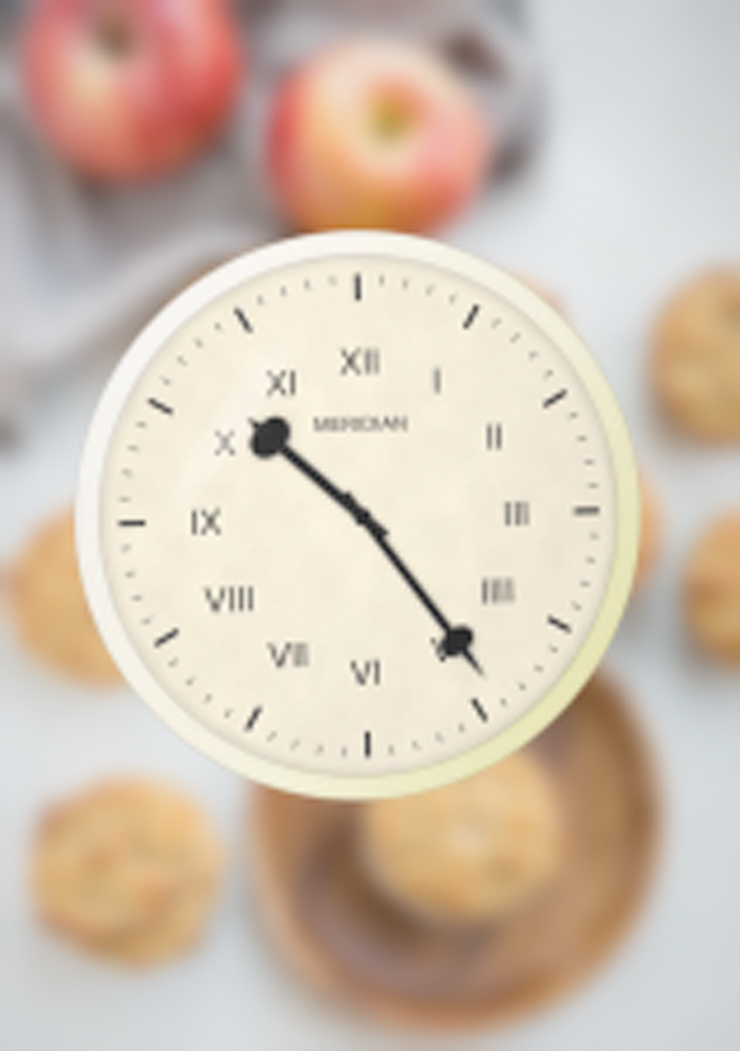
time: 10:24
